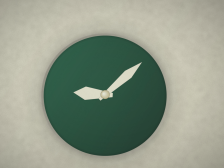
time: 9:08
